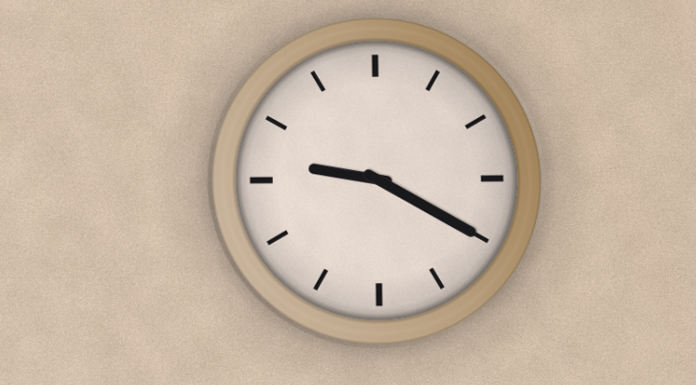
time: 9:20
